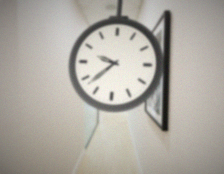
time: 9:38
